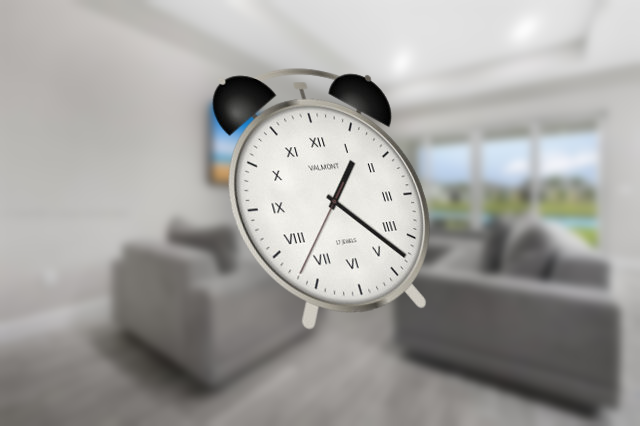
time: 1:22:37
